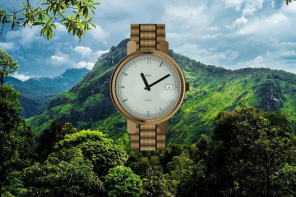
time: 11:10
